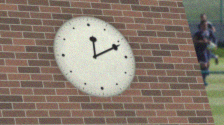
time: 12:11
